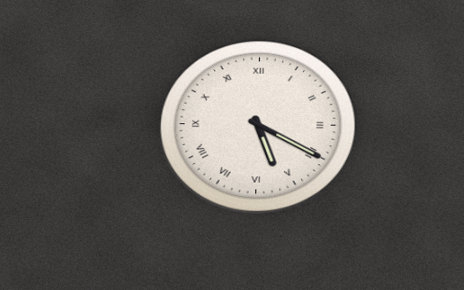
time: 5:20
